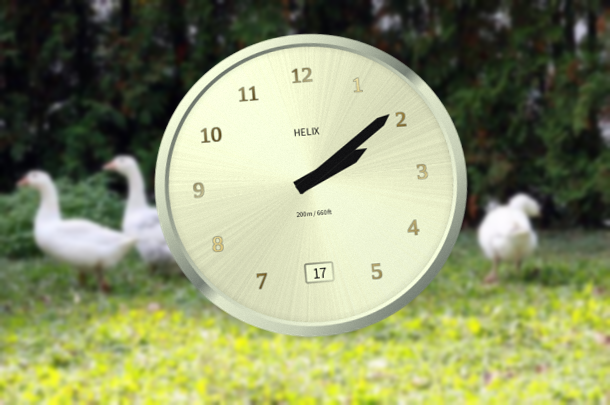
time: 2:09
